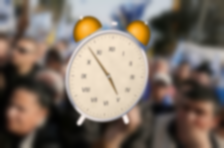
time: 4:53
